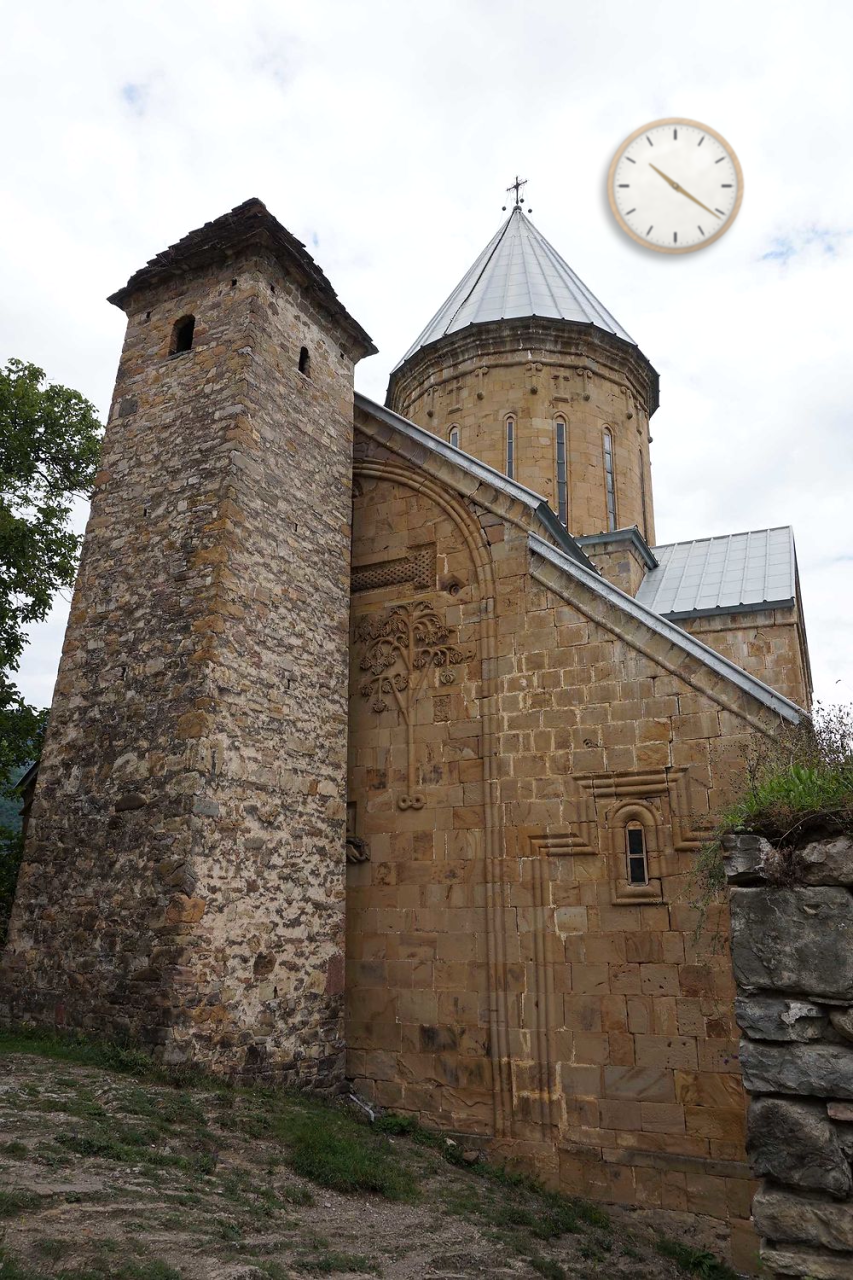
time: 10:21
